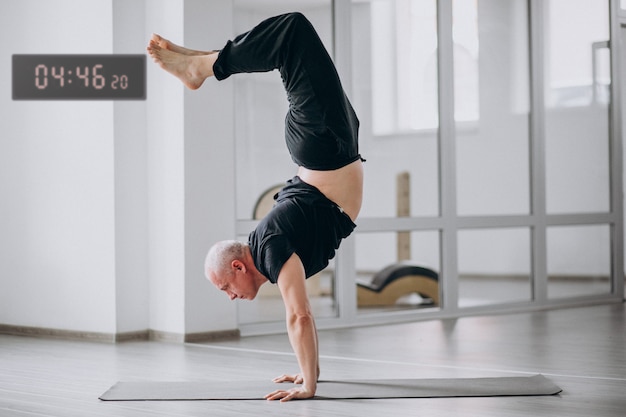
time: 4:46:20
